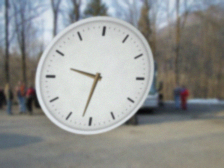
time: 9:32
